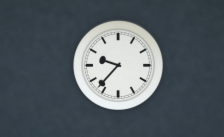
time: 9:37
